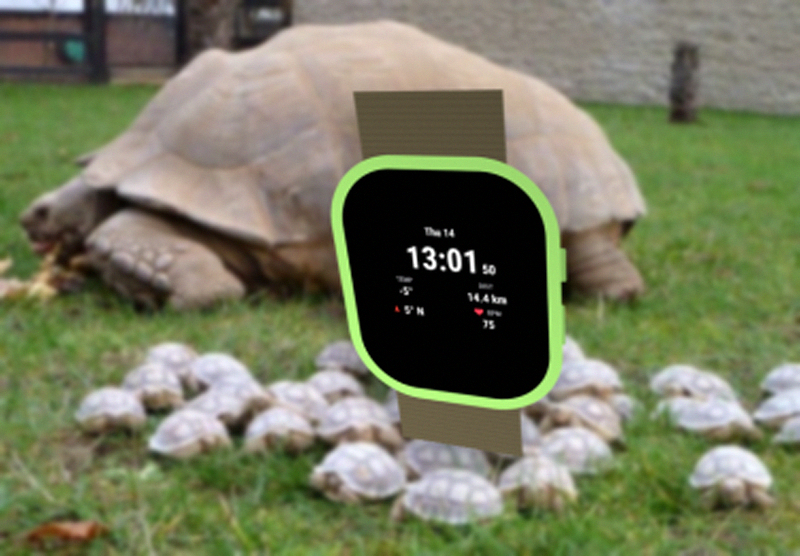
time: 13:01
